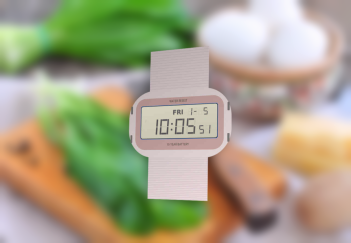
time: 10:05:51
